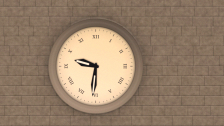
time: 9:31
